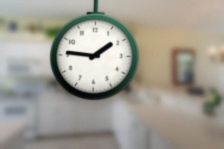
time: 1:46
